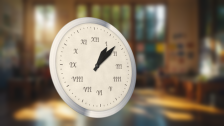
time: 1:08
